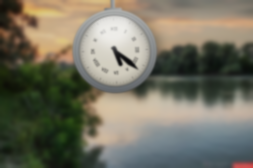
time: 5:22
